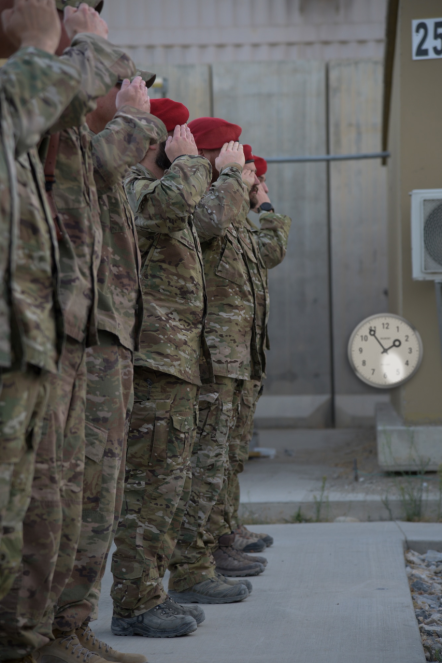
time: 1:54
